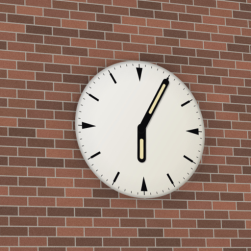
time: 6:05
